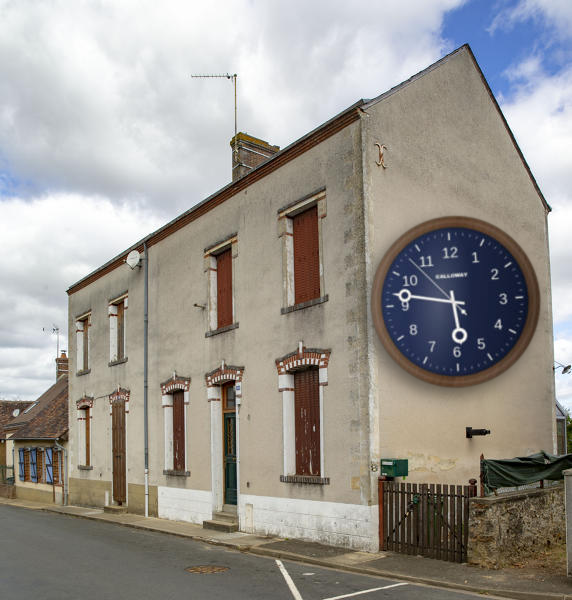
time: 5:46:53
